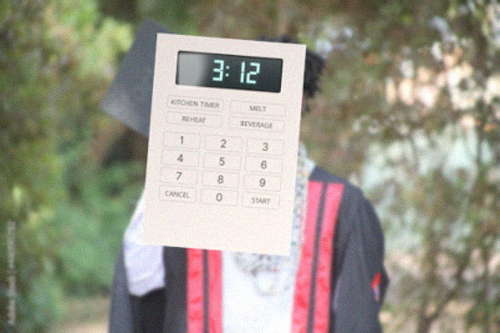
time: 3:12
